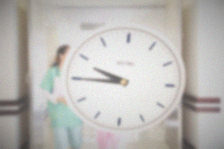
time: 9:45
